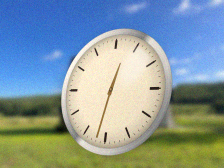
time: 12:32
